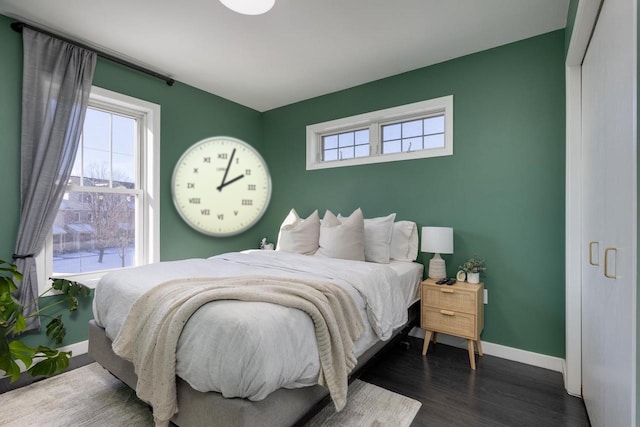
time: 2:03
